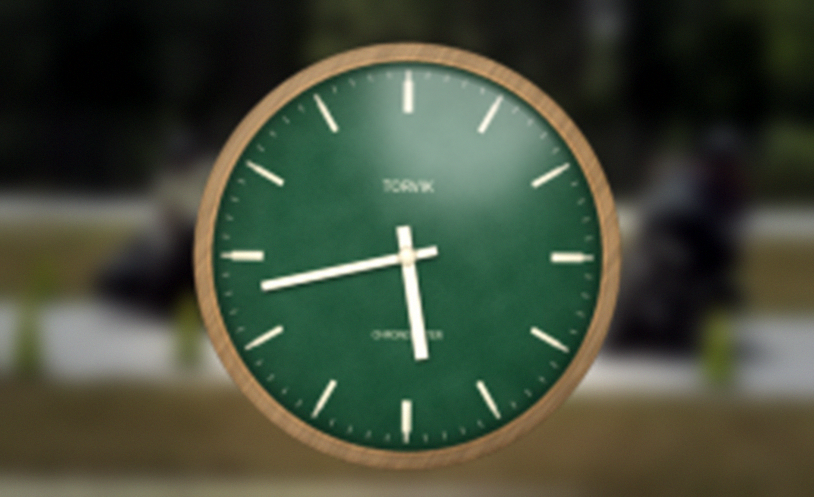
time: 5:43
